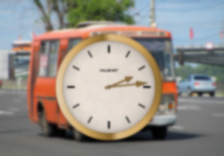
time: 2:14
